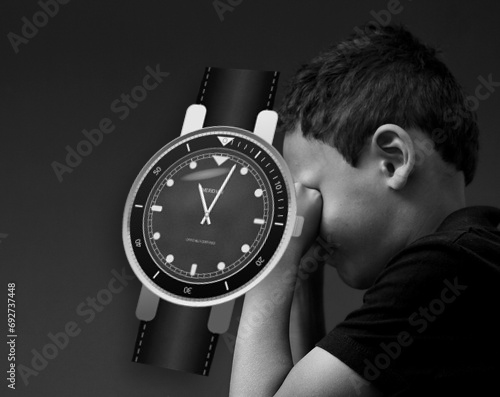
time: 11:03
